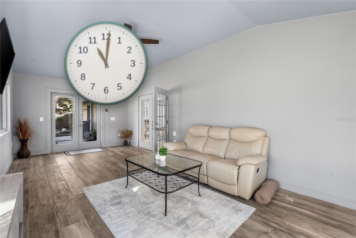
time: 11:01
